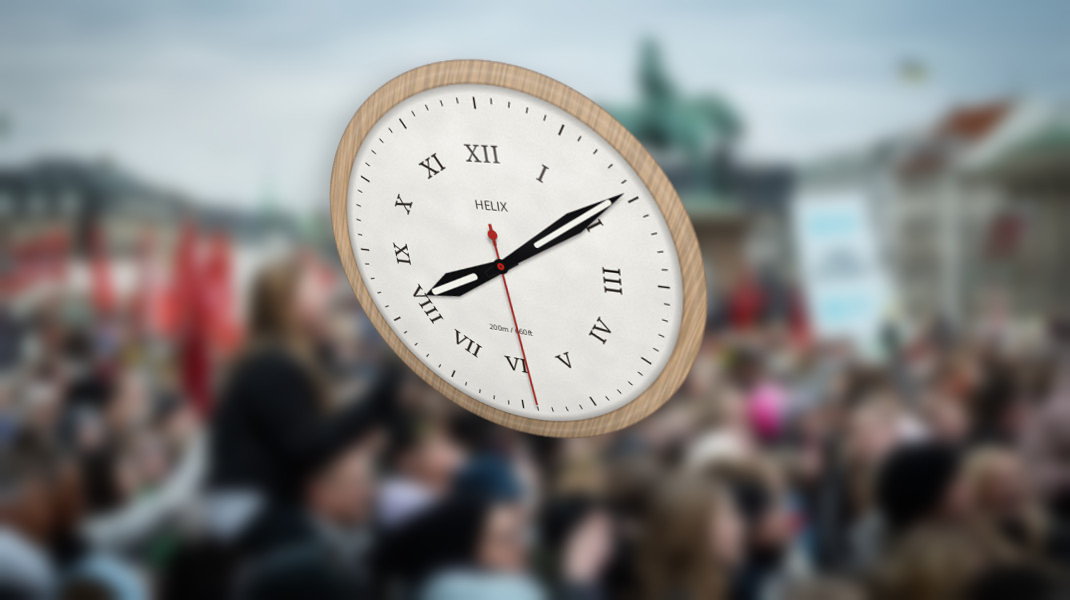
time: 8:09:29
